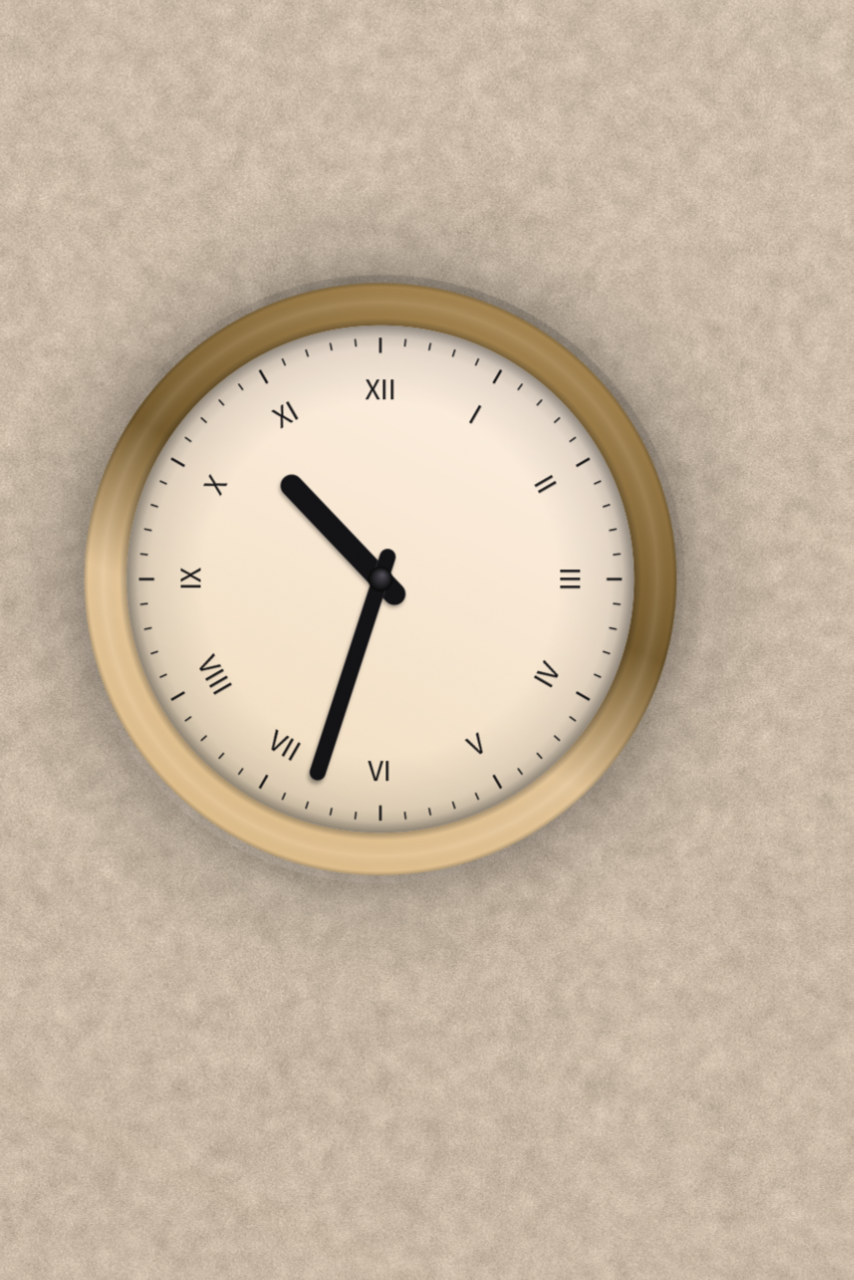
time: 10:33
